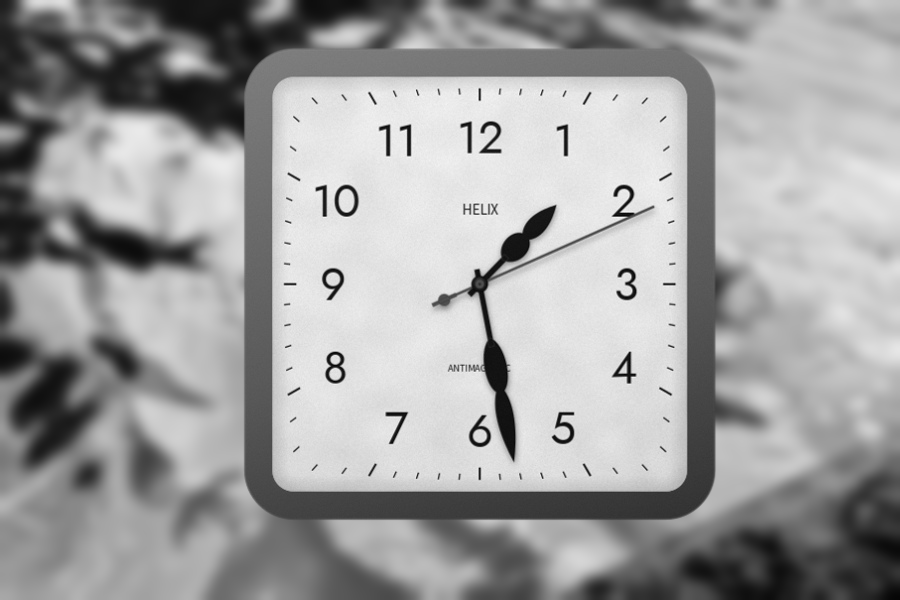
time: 1:28:11
